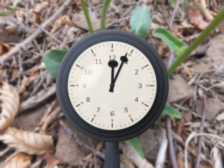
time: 12:04
